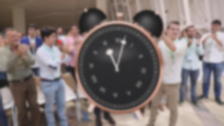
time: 11:02
